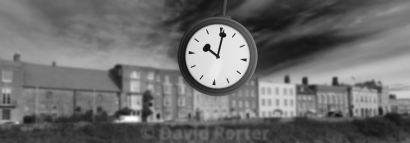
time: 10:01
